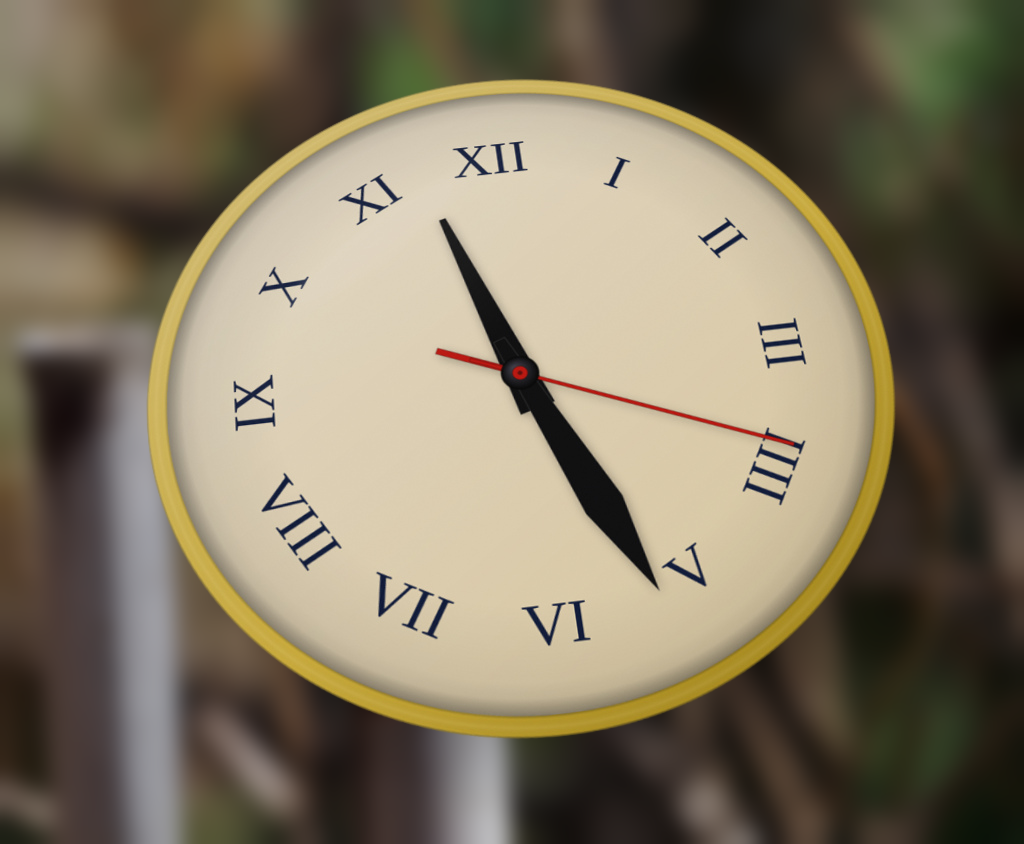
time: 11:26:19
